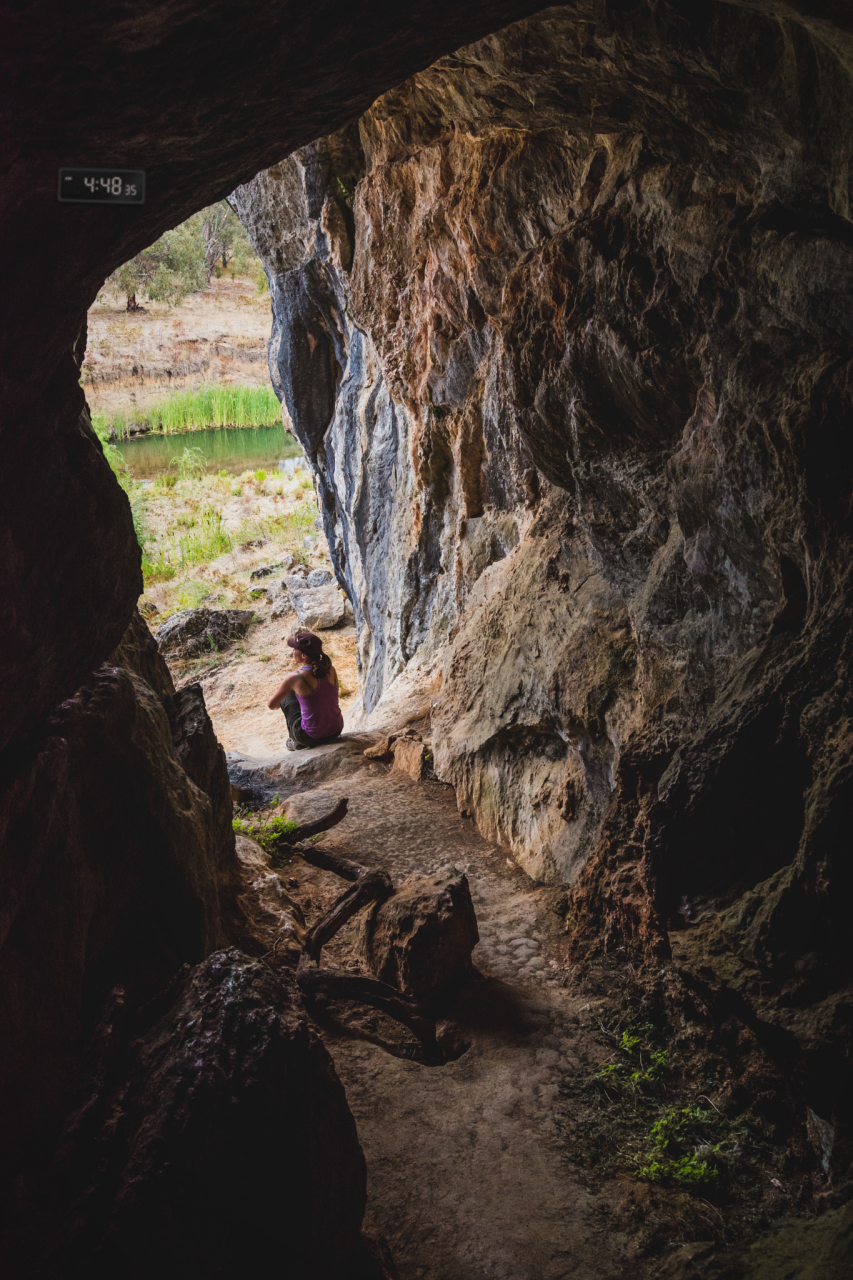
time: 4:48
